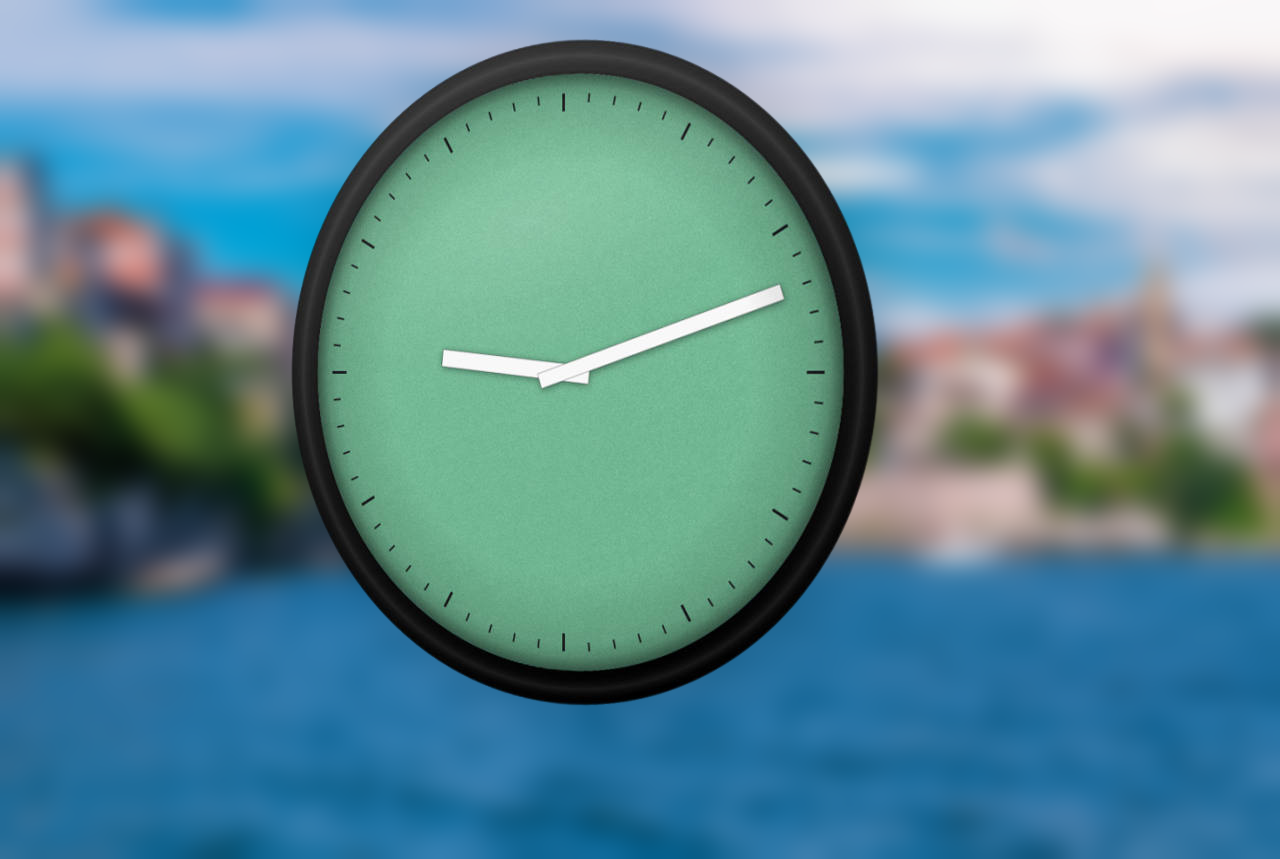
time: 9:12
